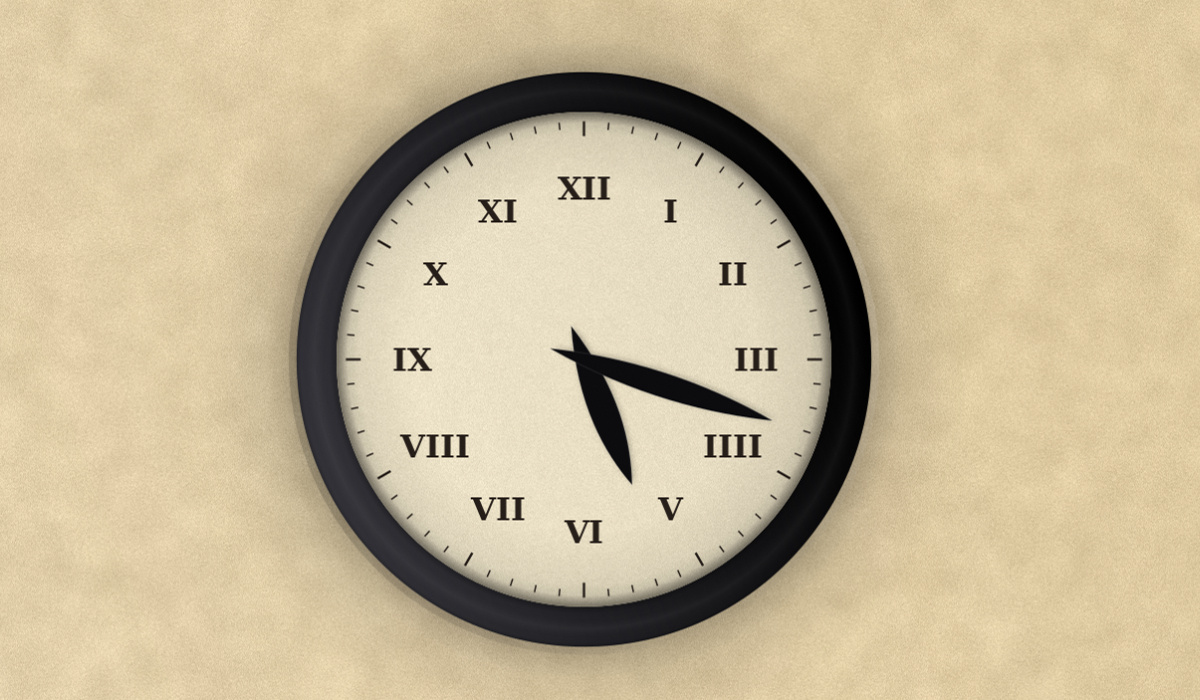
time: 5:18
